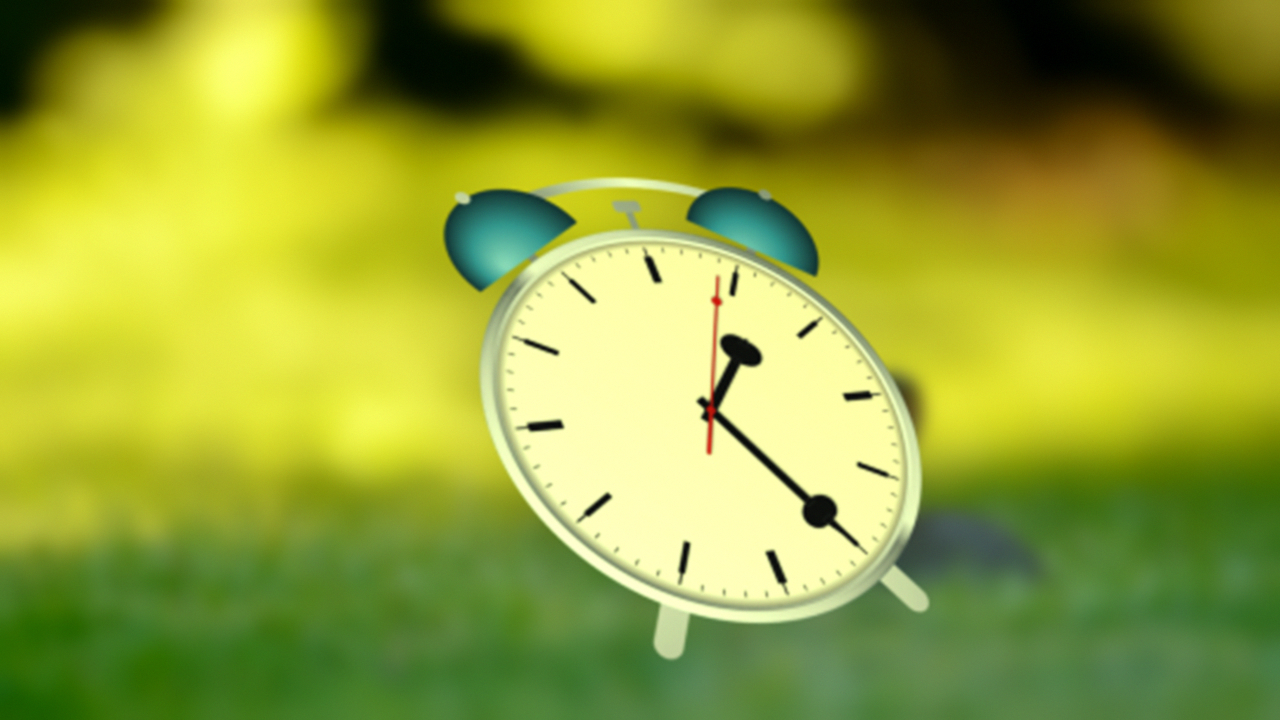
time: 1:25:04
